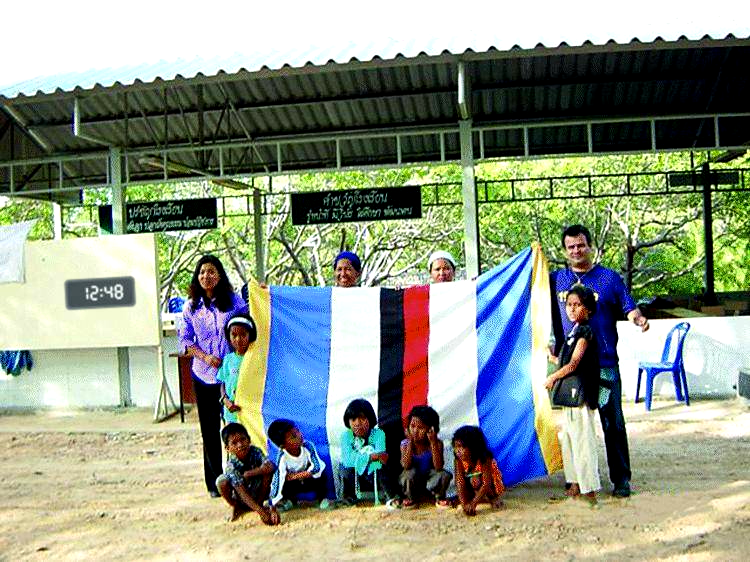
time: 12:48
